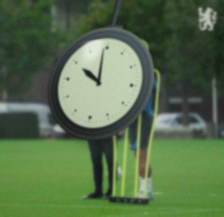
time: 9:59
